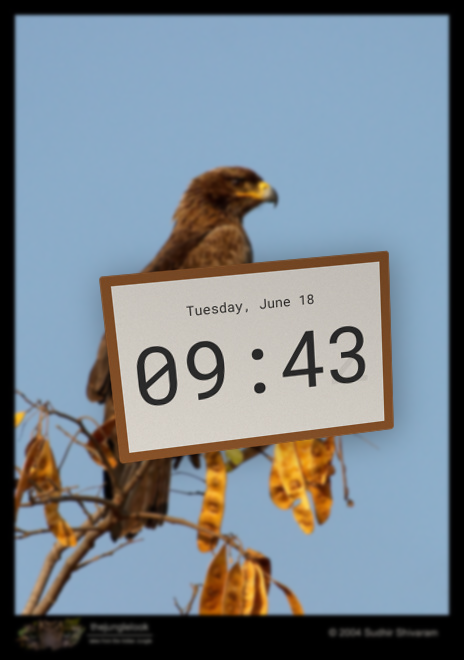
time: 9:43
